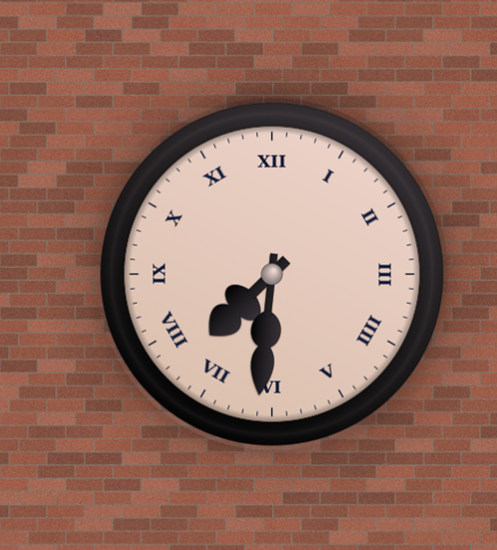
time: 7:31
